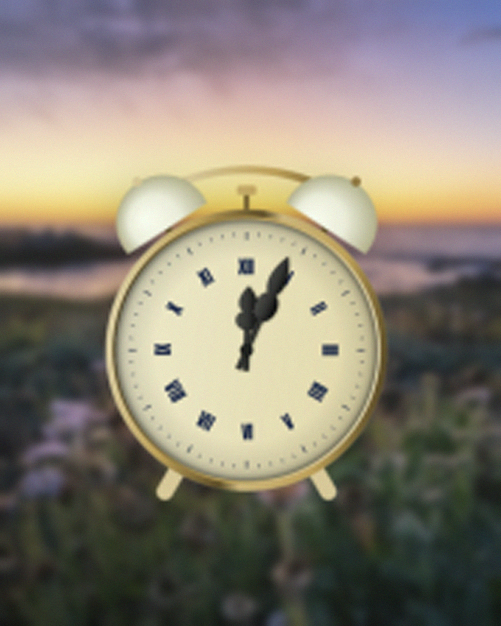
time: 12:04
